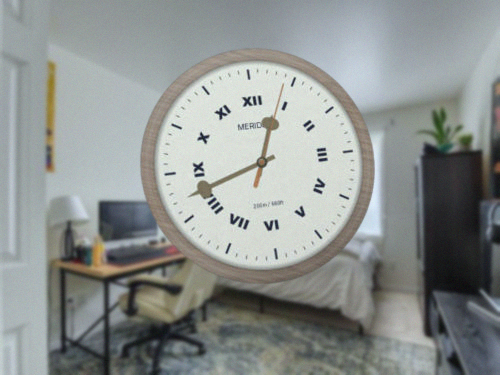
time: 12:42:04
